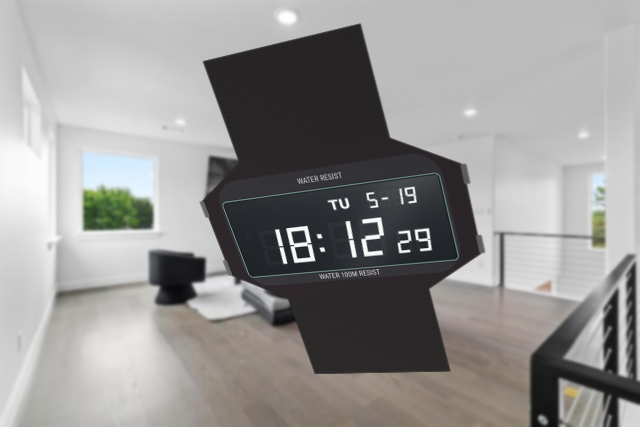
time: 18:12:29
